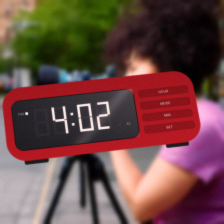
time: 4:02
